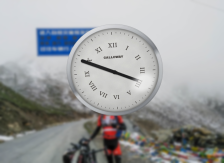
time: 3:49
